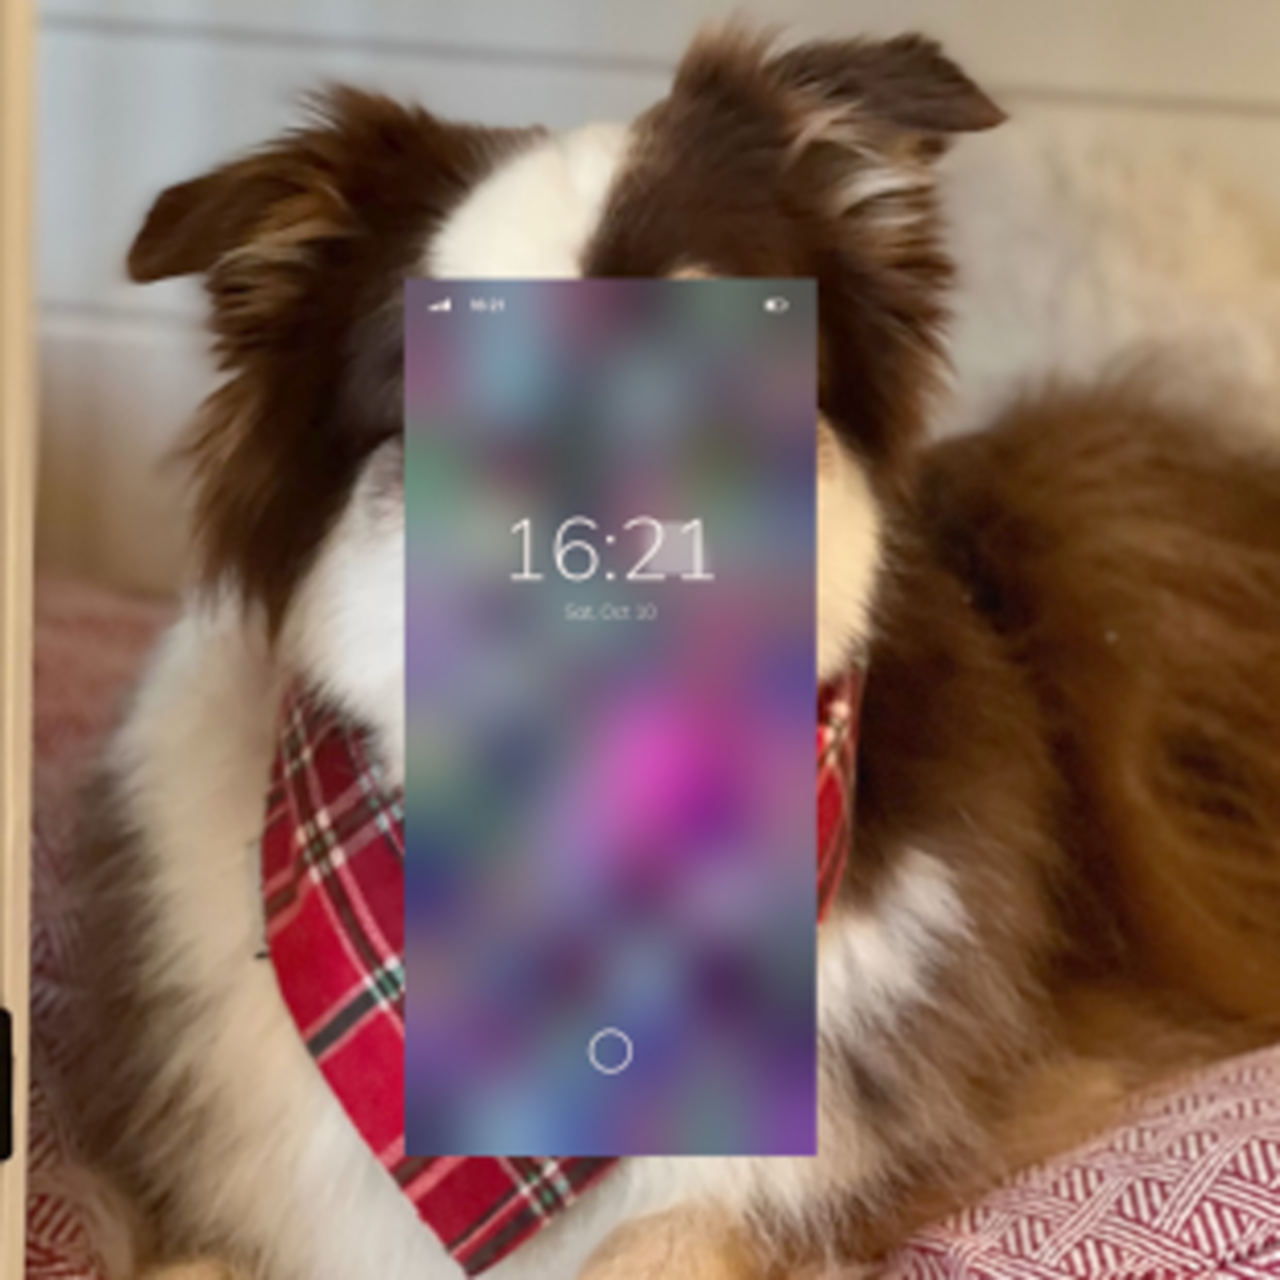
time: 16:21
